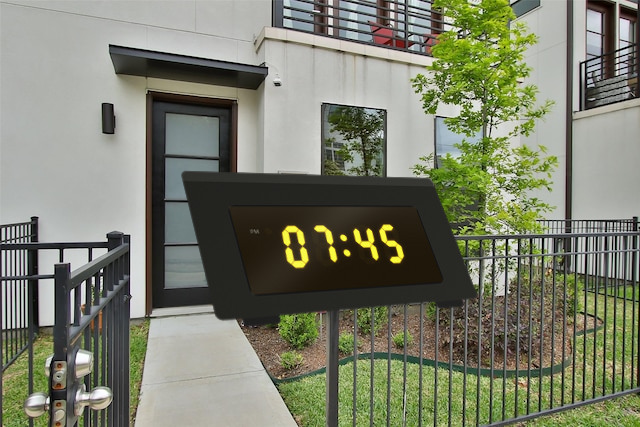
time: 7:45
